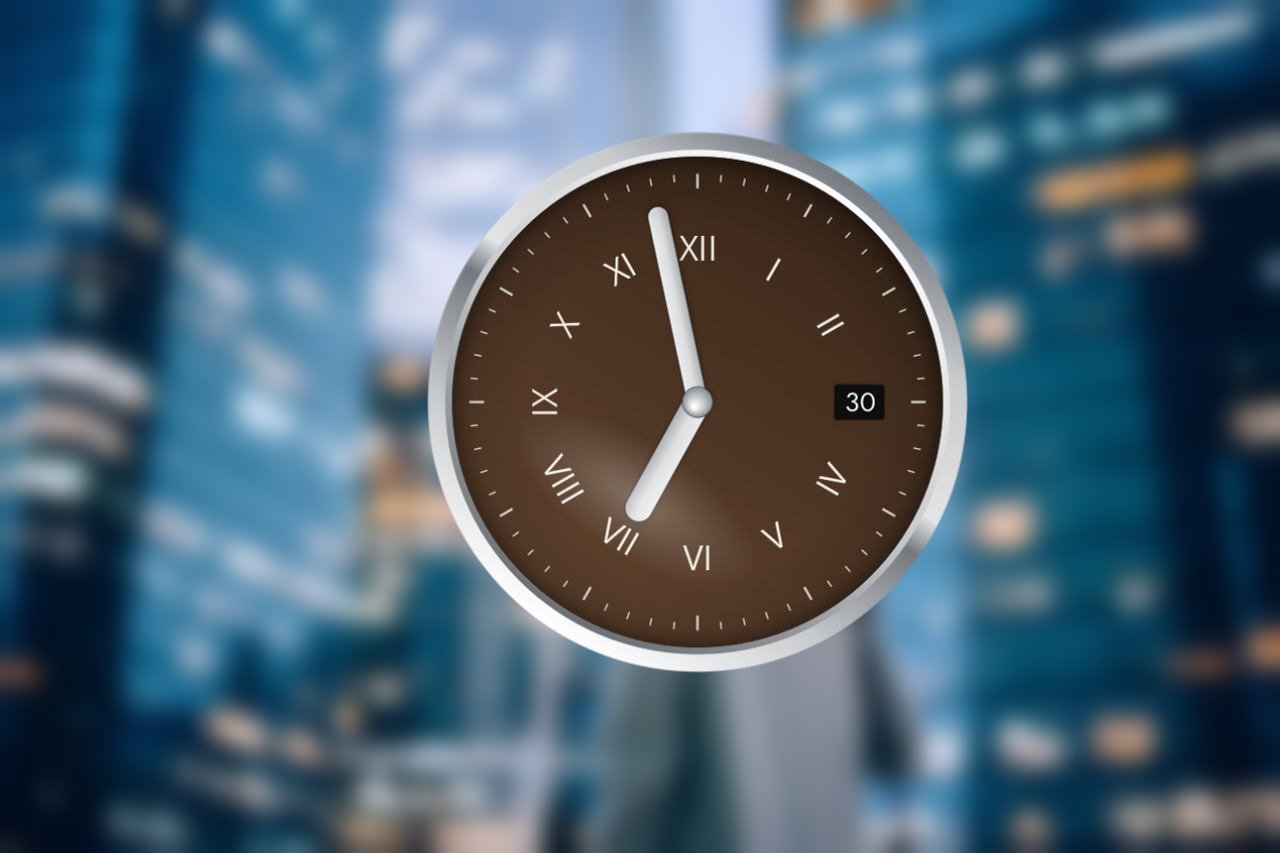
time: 6:58
